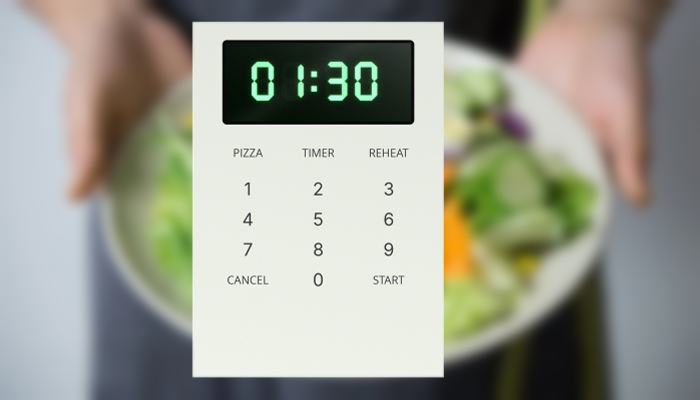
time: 1:30
